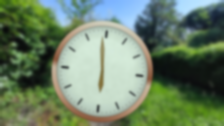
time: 5:59
